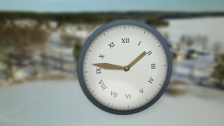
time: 1:47
